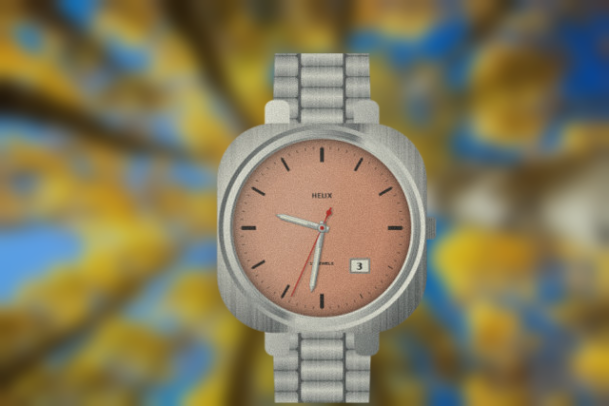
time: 9:31:34
